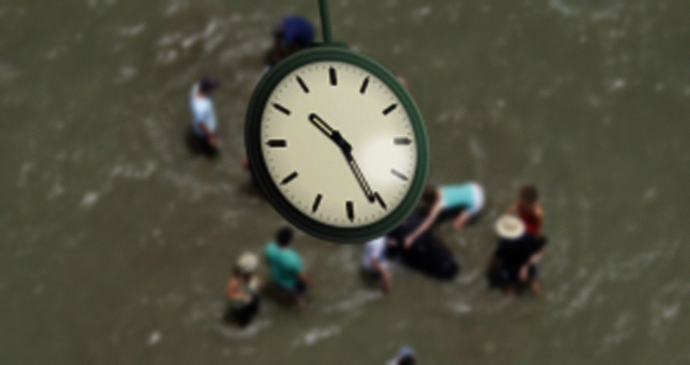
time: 10:26
